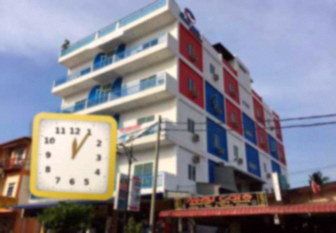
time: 12:05
